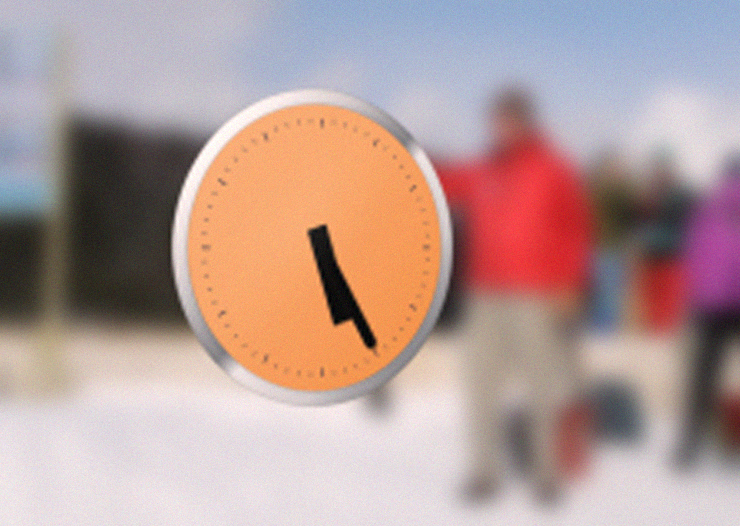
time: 5:25
